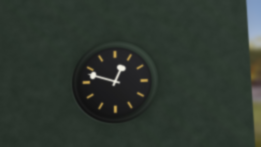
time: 12:48
